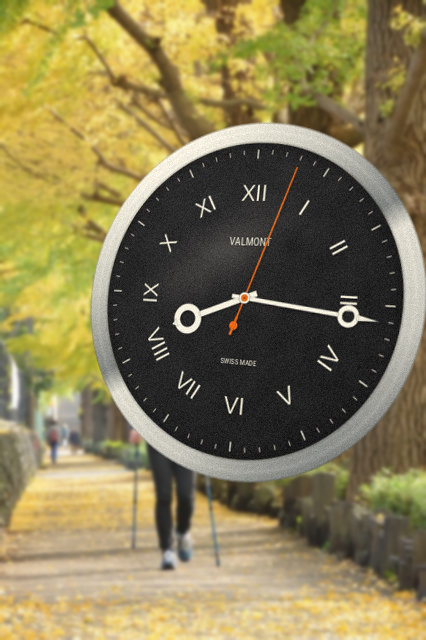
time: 8:16:03
